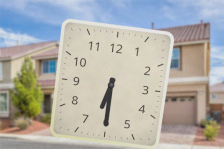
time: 6:30
